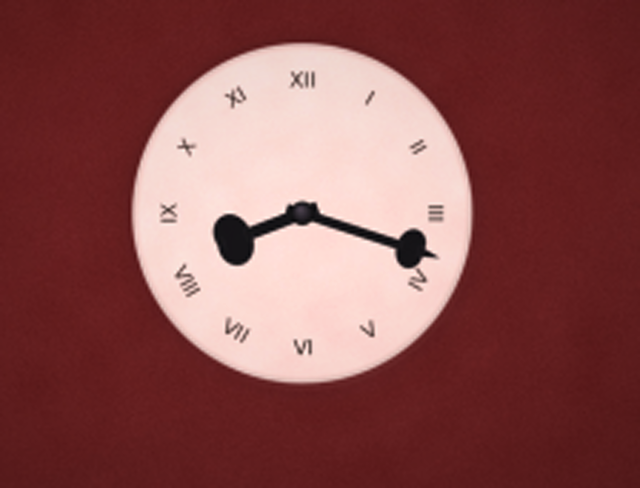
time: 8:18
